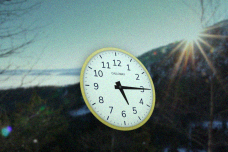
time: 5:15
